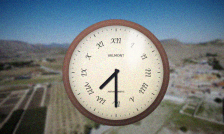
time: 7:30
